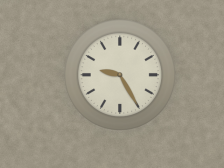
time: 9:25
